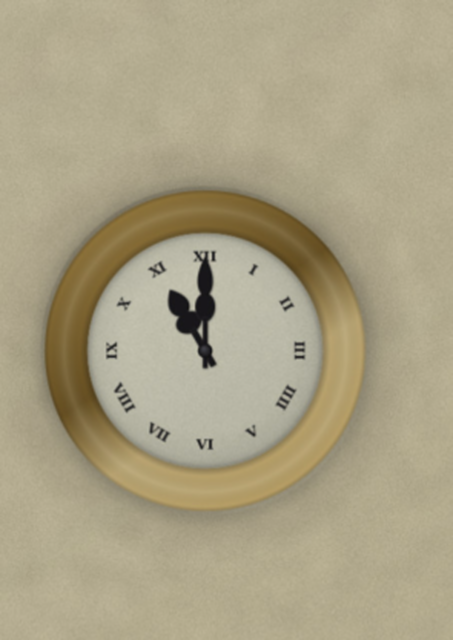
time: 11:00
